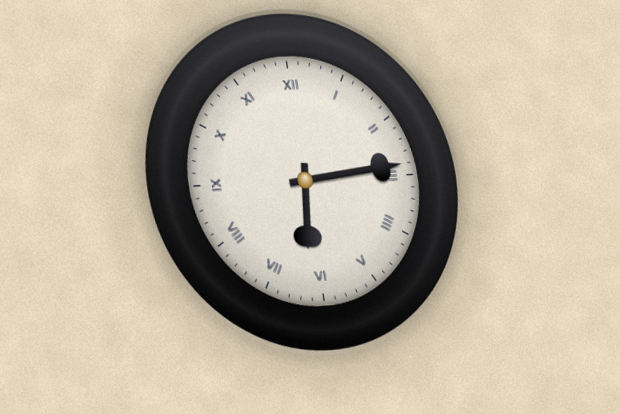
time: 6:14
